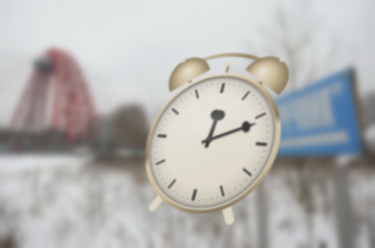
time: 12:11
